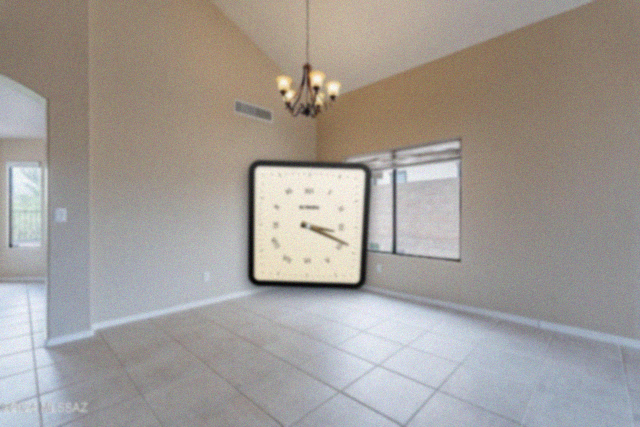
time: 3:19
